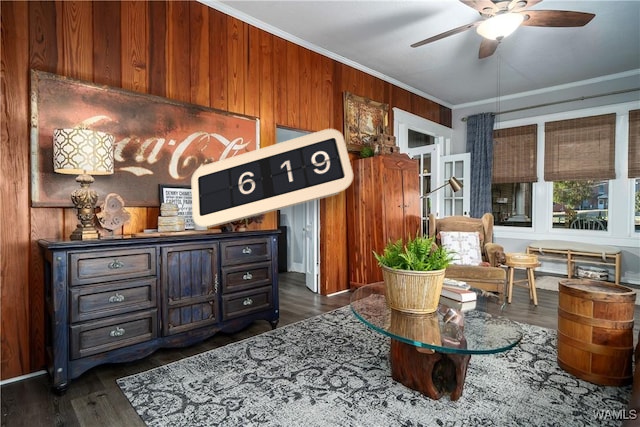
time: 6:19
